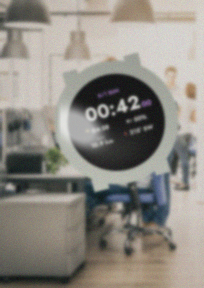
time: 0:42
